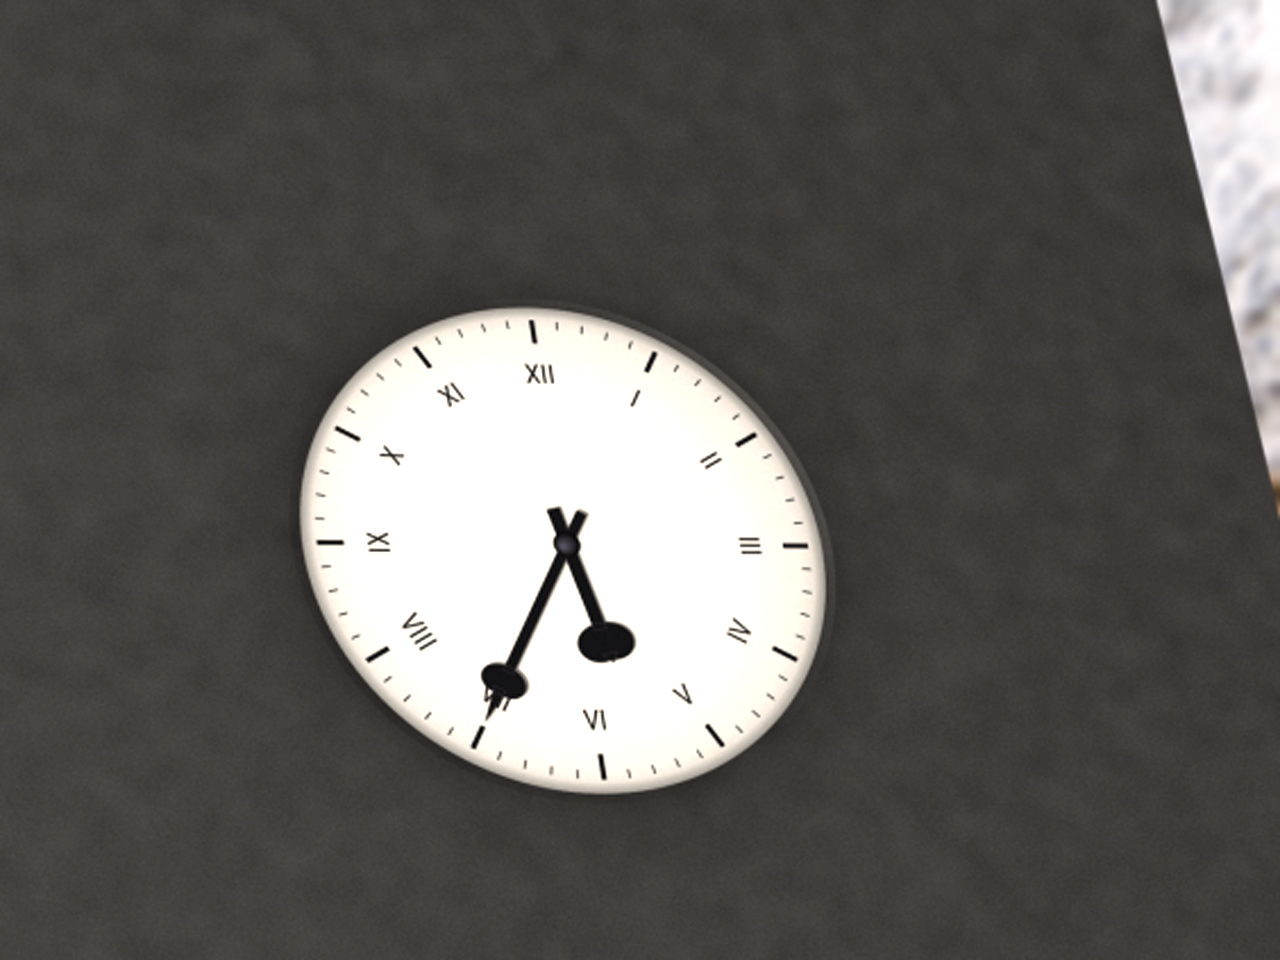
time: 5:35
